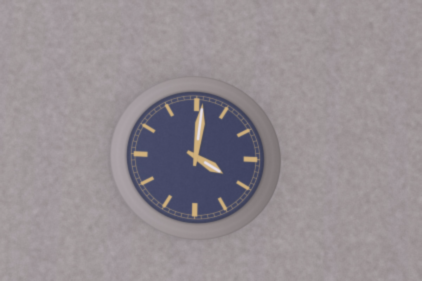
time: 4:01
